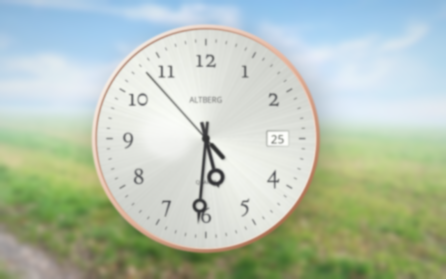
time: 5:30:53
